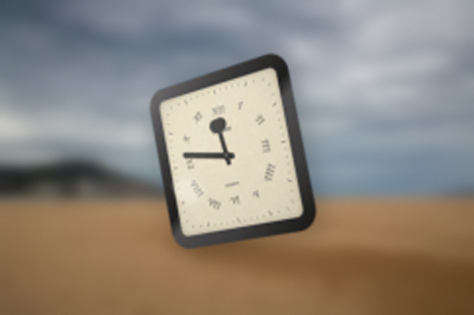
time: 11:47
